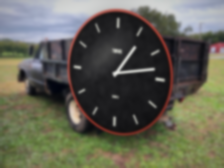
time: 1:13
